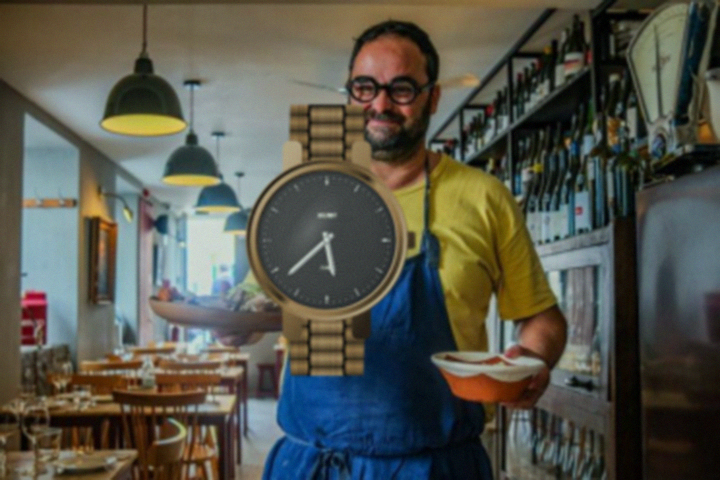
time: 5:38
